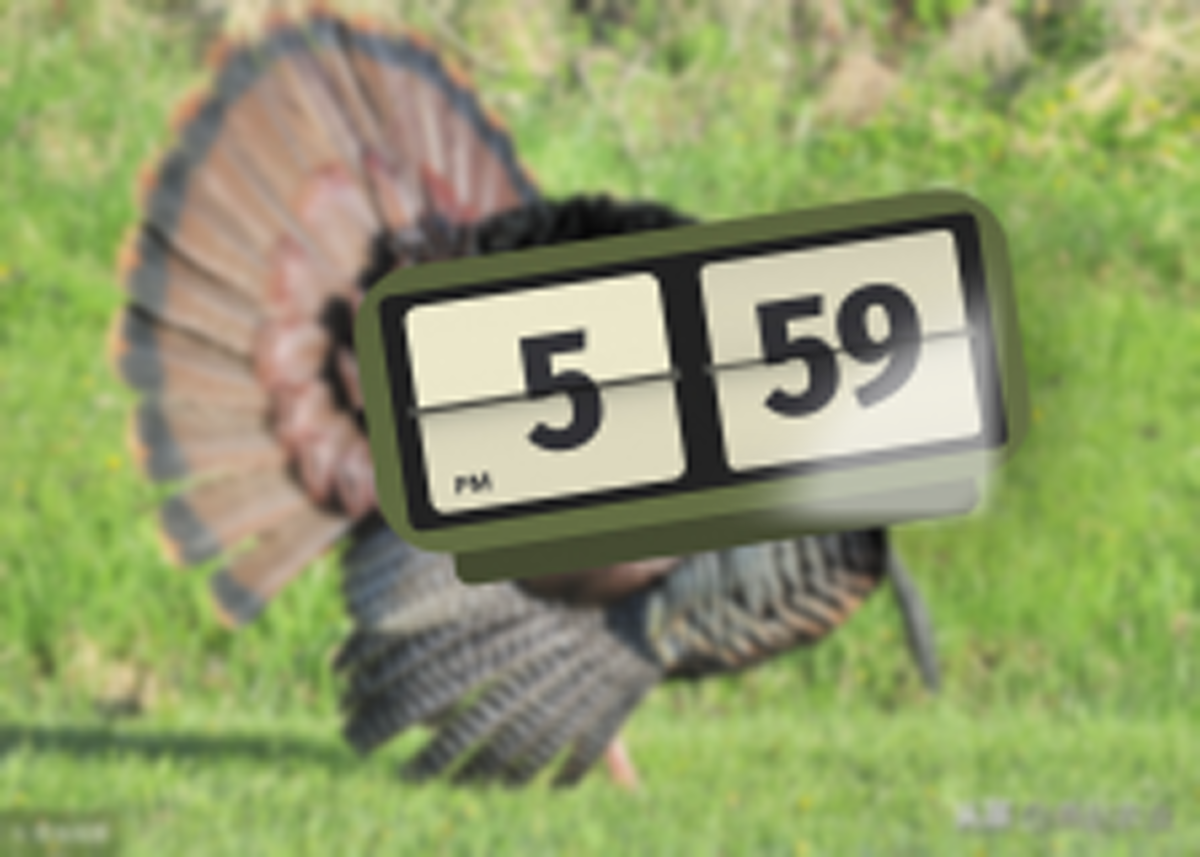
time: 5:59
